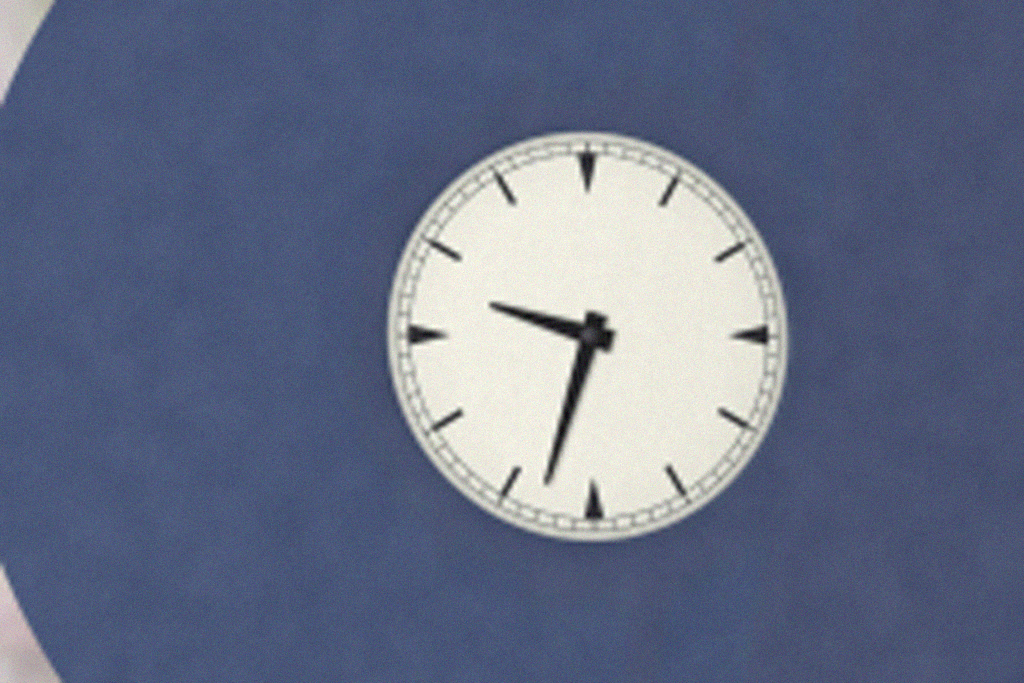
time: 9:33
